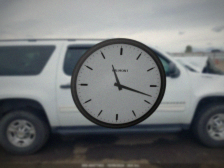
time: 11:18
